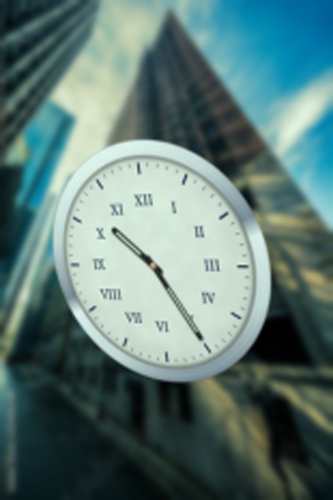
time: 10:25
